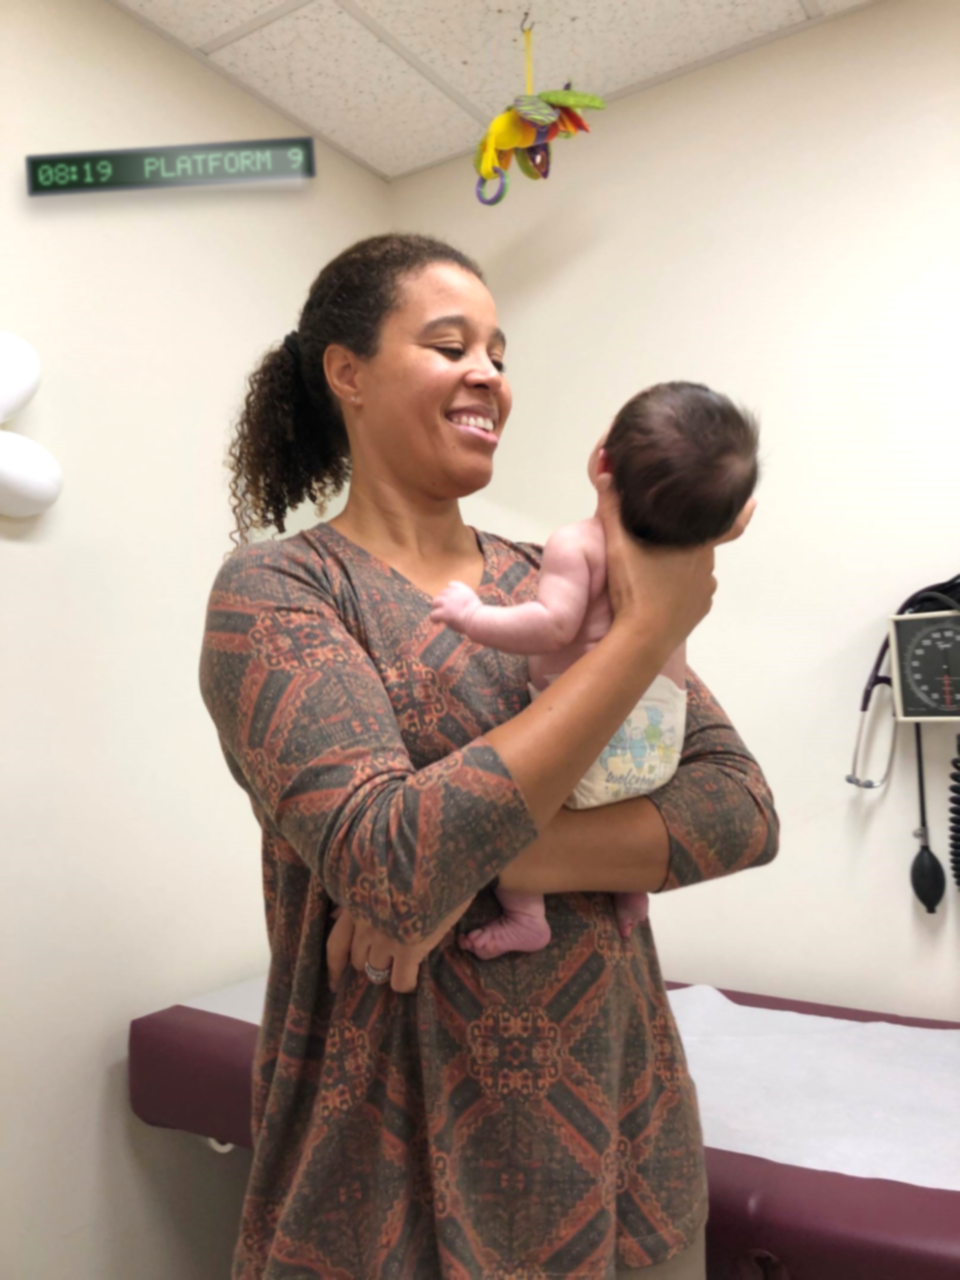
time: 8:19
